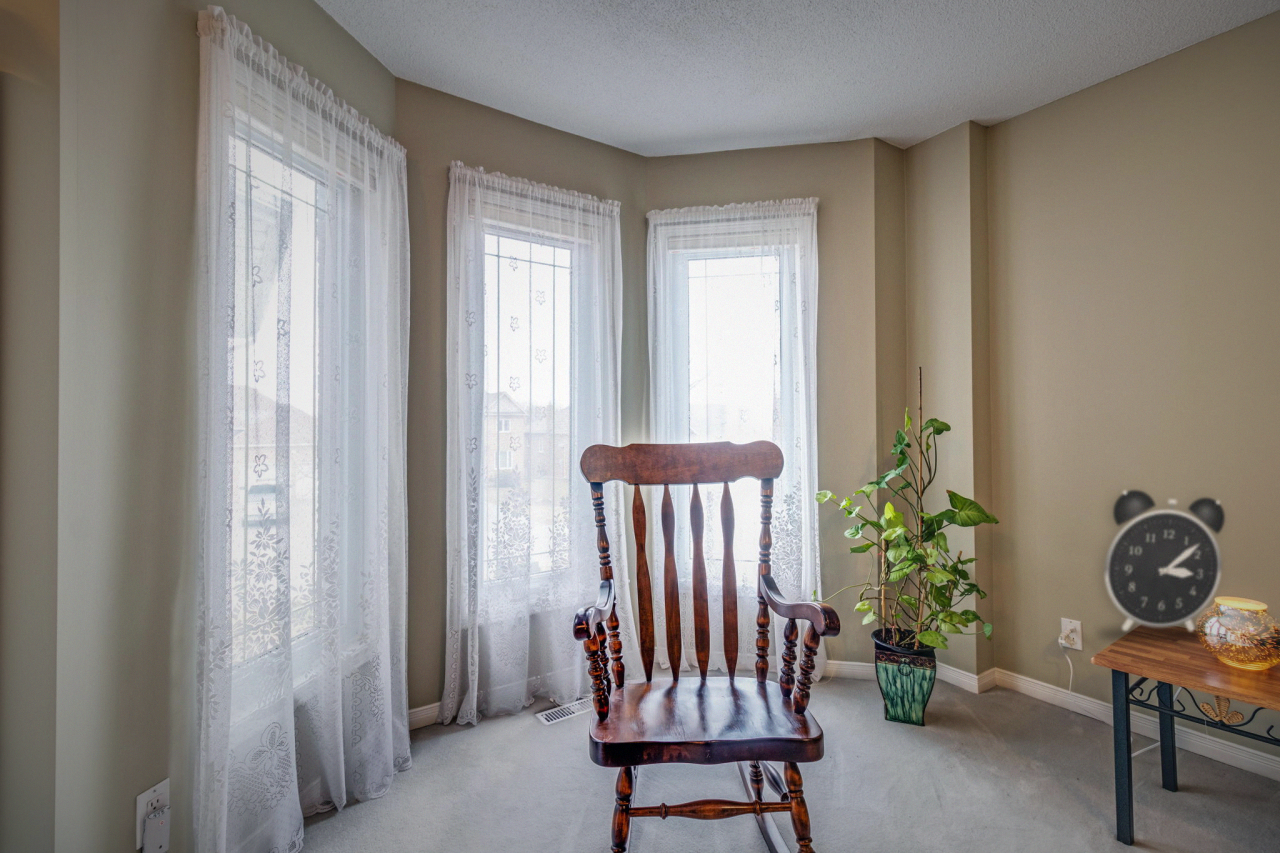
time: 3:08
